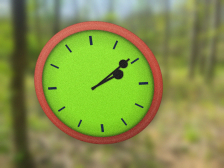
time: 2:09
